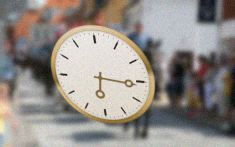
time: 6:16
